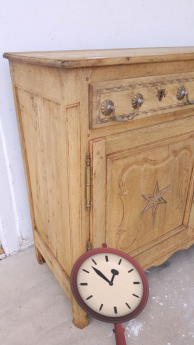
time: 12:53
